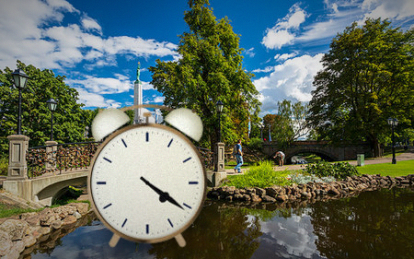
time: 4:21
